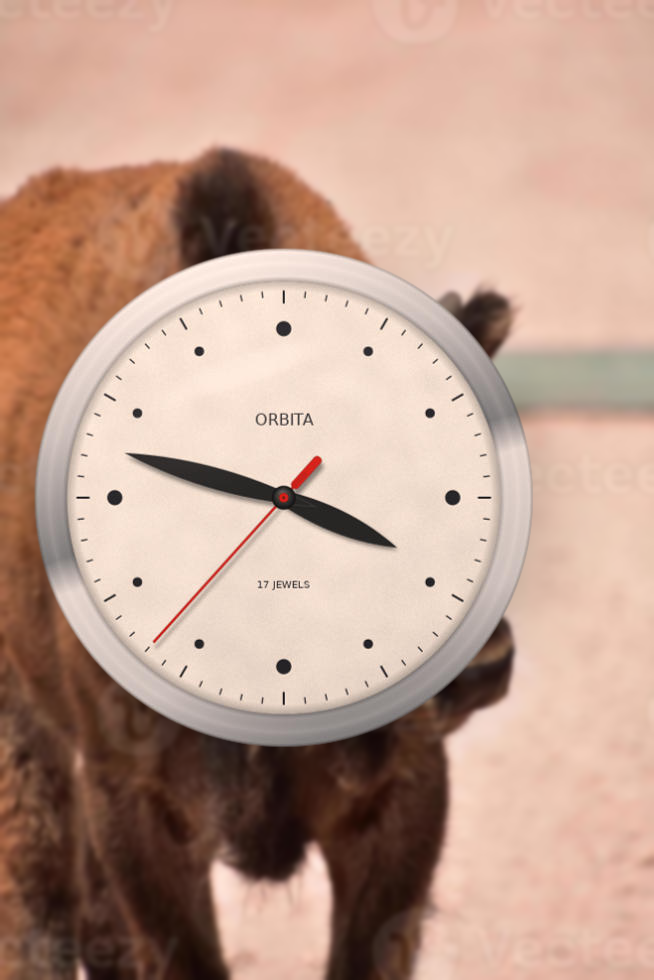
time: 3:47:37
